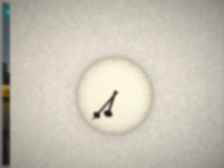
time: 6:37
